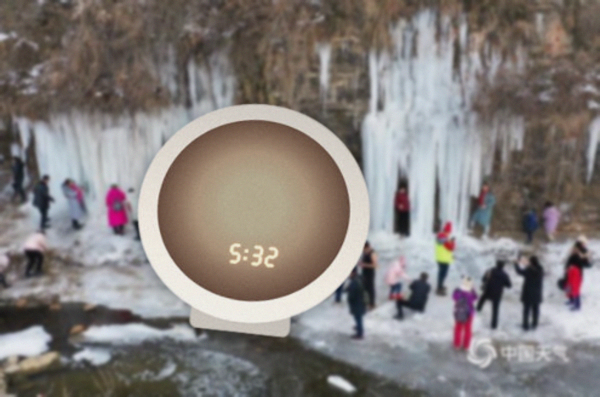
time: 5:32
